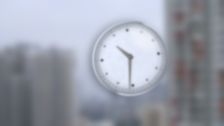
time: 10:31
